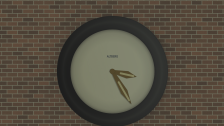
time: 3:25
